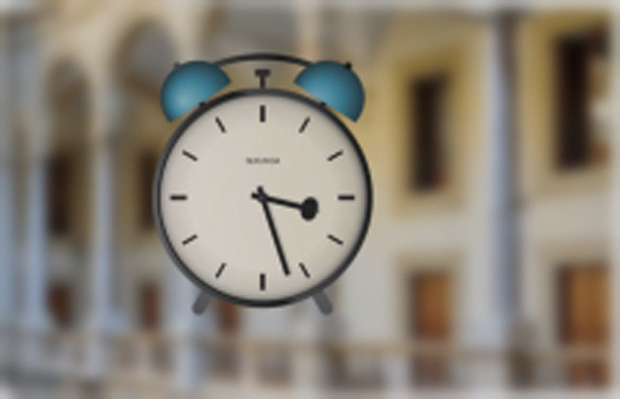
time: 3:27
